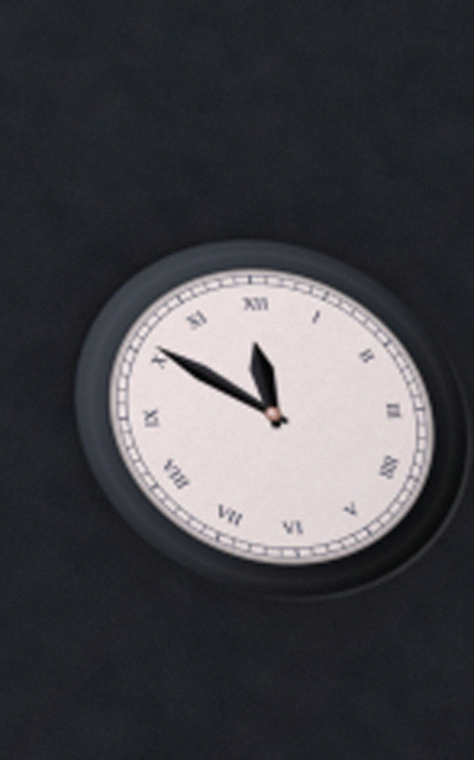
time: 11:51
